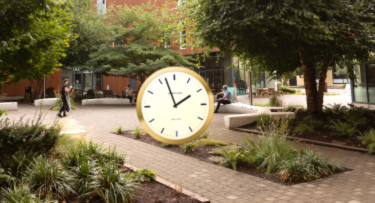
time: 1:57
